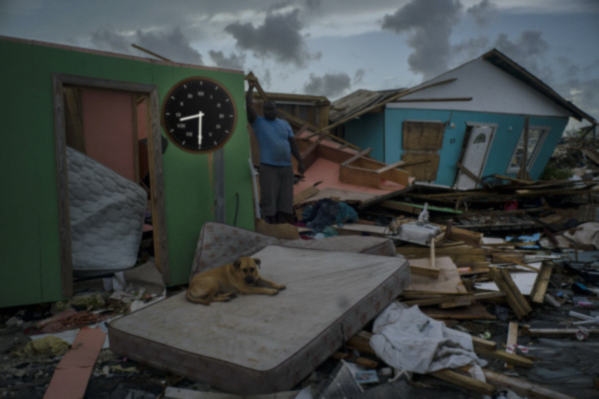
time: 8:30
